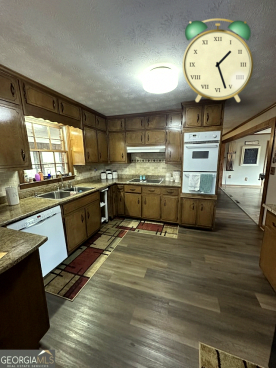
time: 1:27
